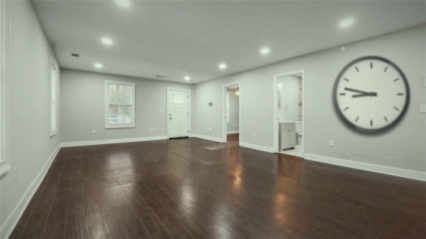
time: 8:47
